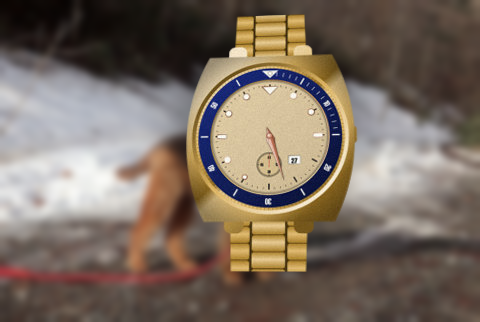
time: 5:27
